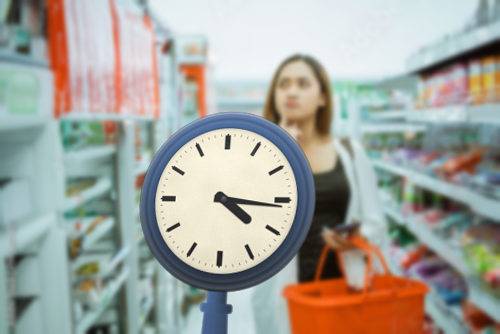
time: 4:16
